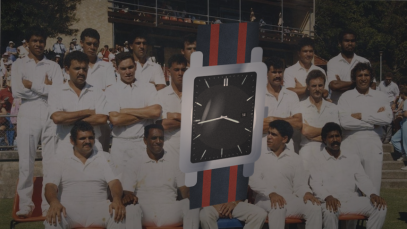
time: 3:44
